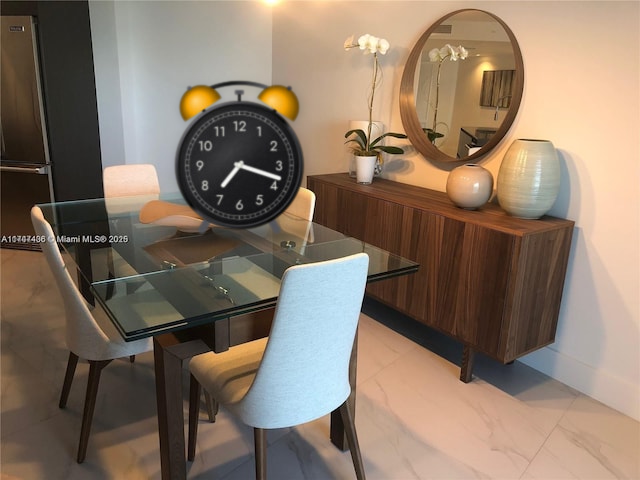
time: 7:18
